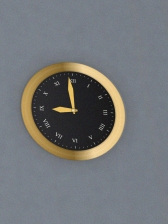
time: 8:59
